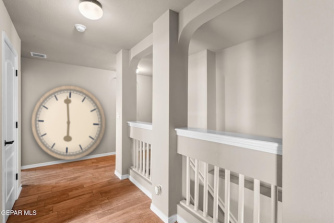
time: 5:59
